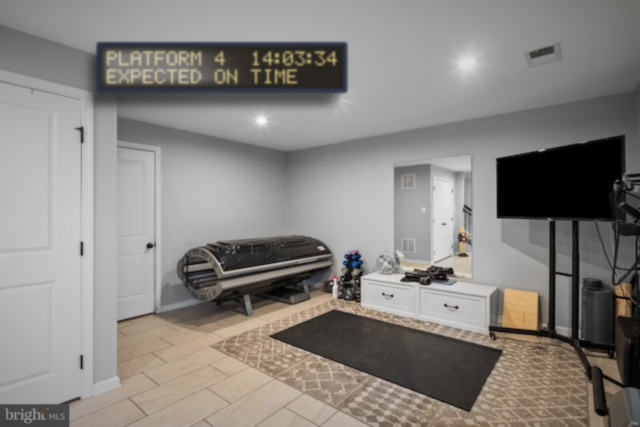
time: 14:03:34
